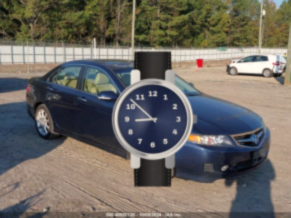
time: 8:52
